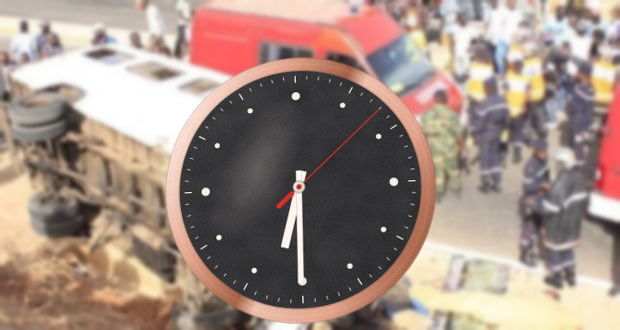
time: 6:30:08
